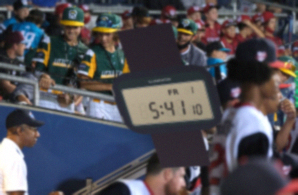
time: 5:41:10
